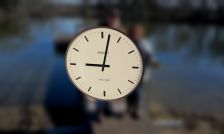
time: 9:02
